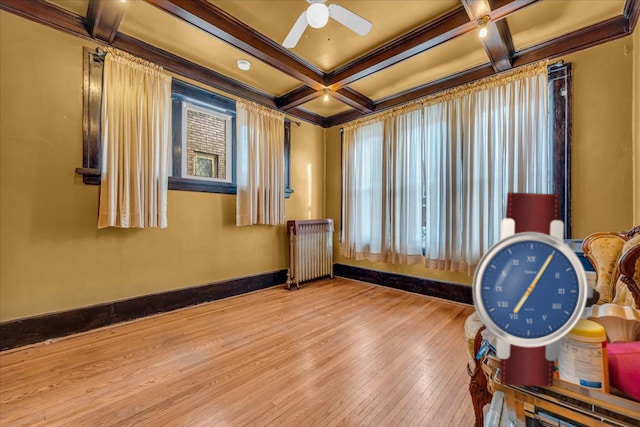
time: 7:05
